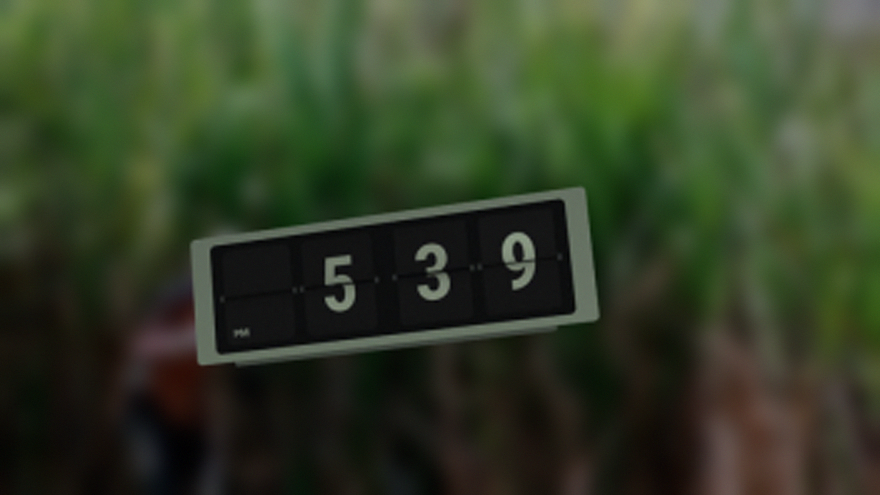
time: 5:39
